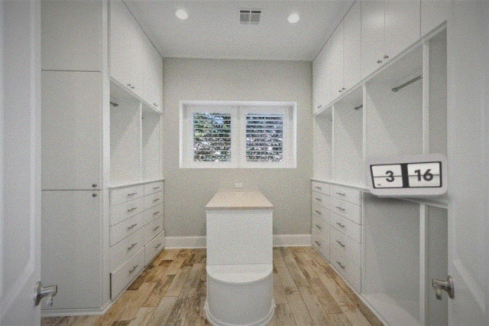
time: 3:16
